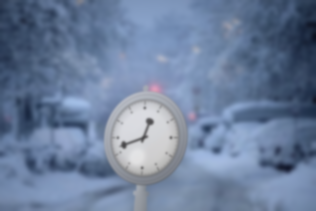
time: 12:42
